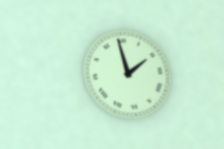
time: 1:59
